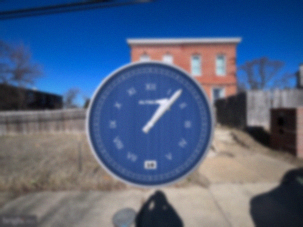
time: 1:07
